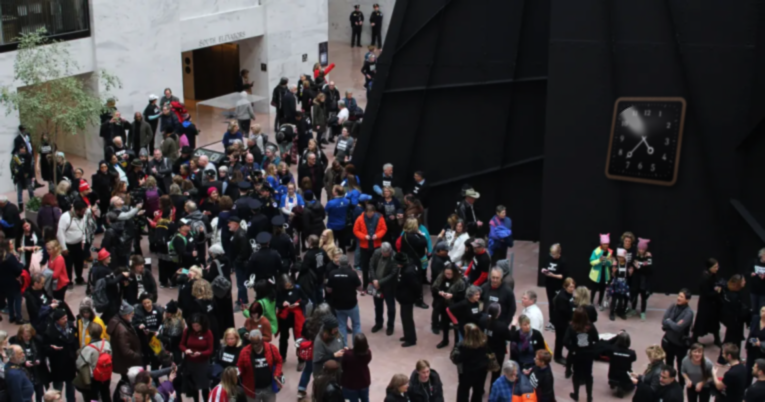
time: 4:37
